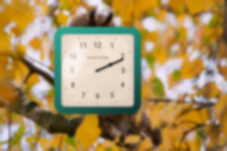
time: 2:11
